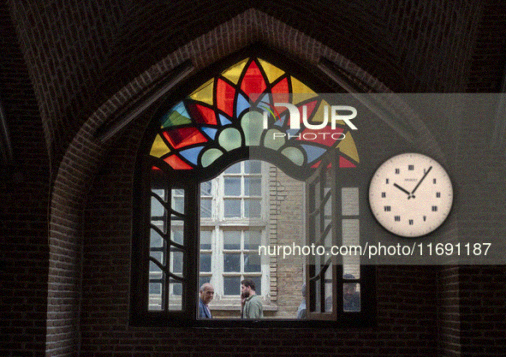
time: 10:06
